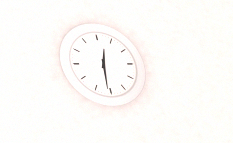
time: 12:31
